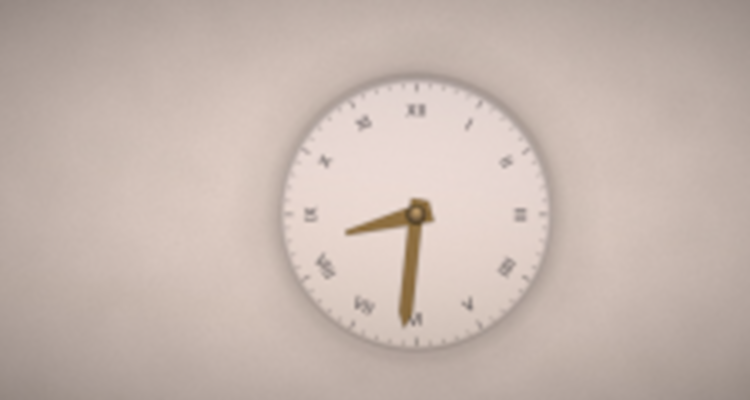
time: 8:31
